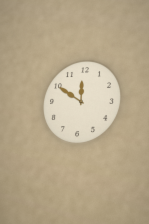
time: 11:50
